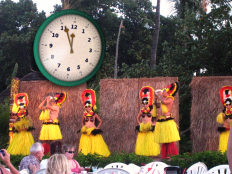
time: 11:56
